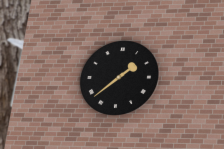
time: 1:38
